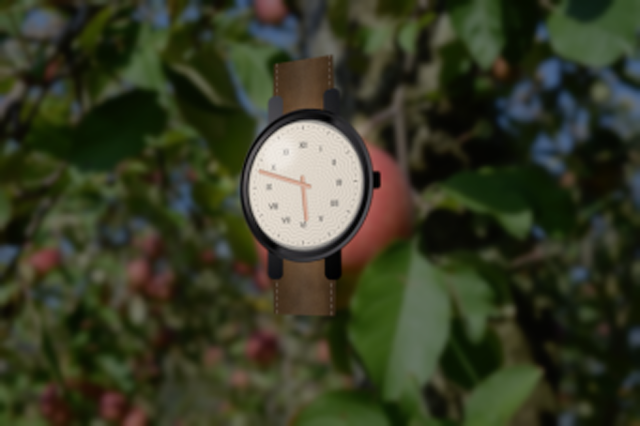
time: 5:48
